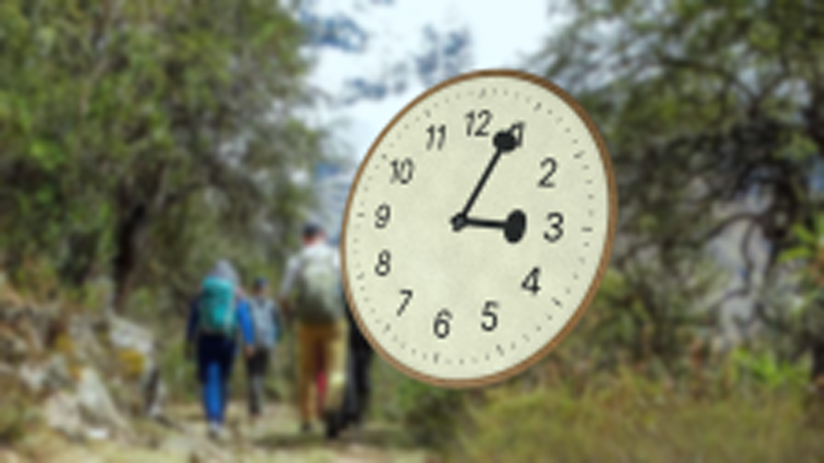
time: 3:04
